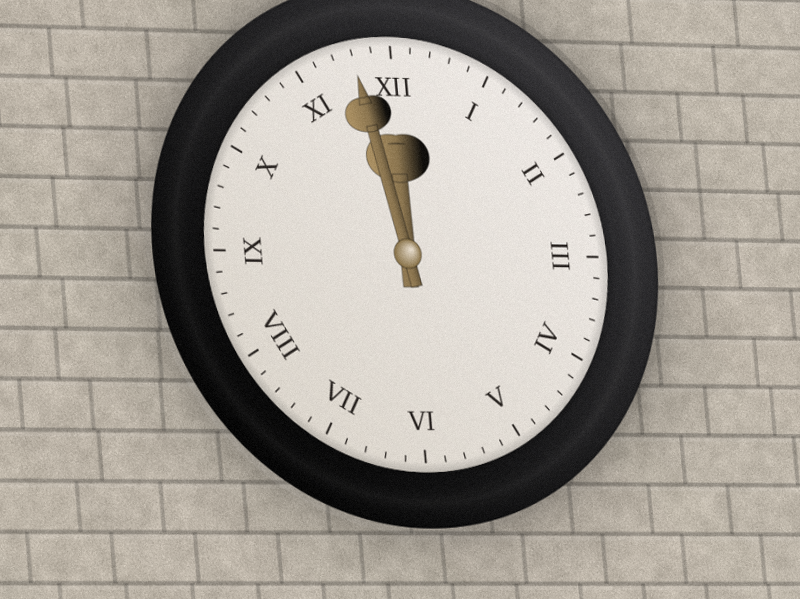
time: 11:58
